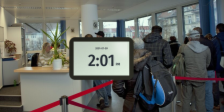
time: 2:01
